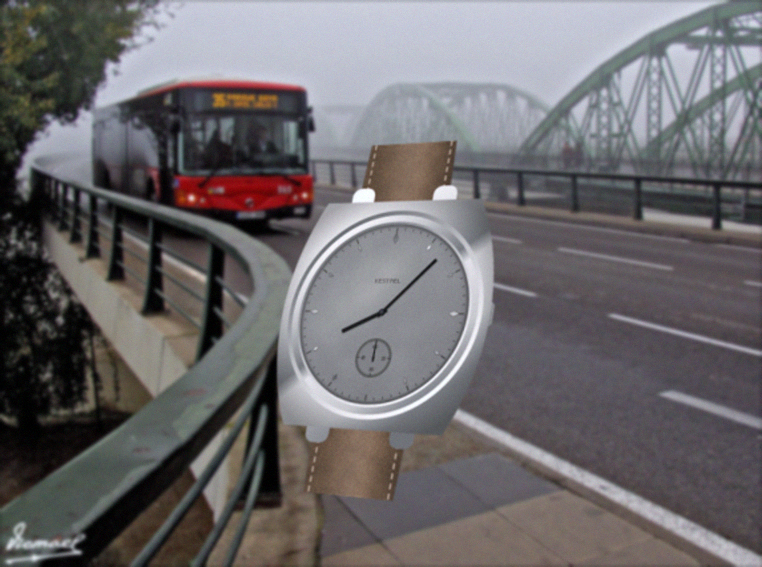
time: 8:07
